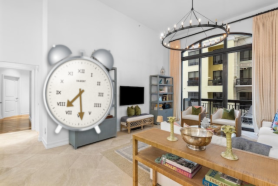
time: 7:29
